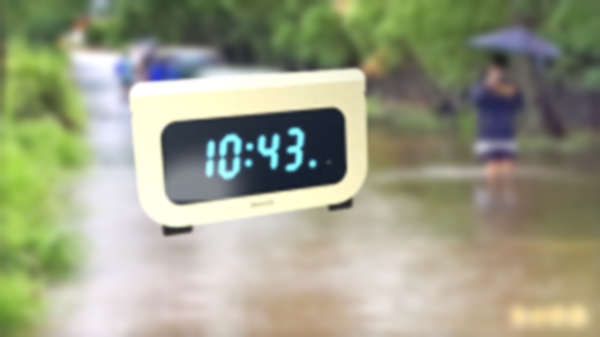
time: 10:43
